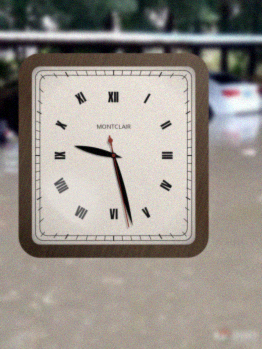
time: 9:27:28
